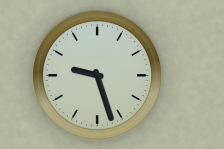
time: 9:27
